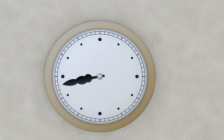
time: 8:43
